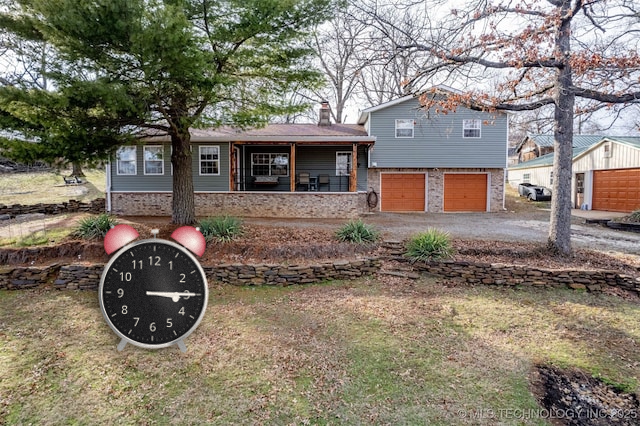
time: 3:15
